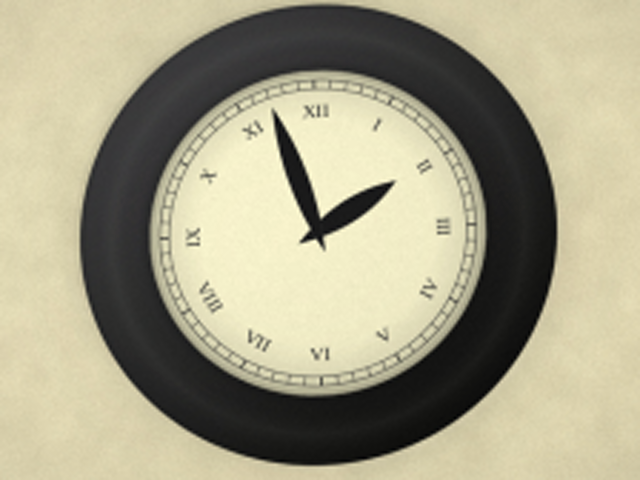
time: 1:57
